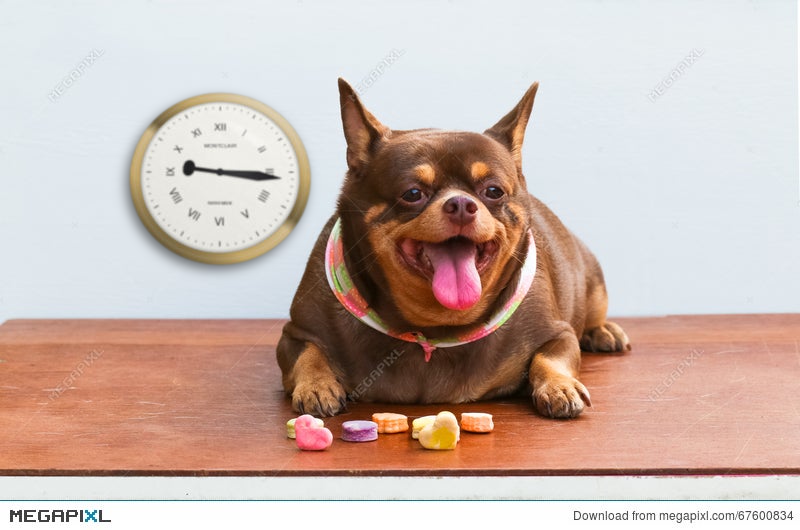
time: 9:16
